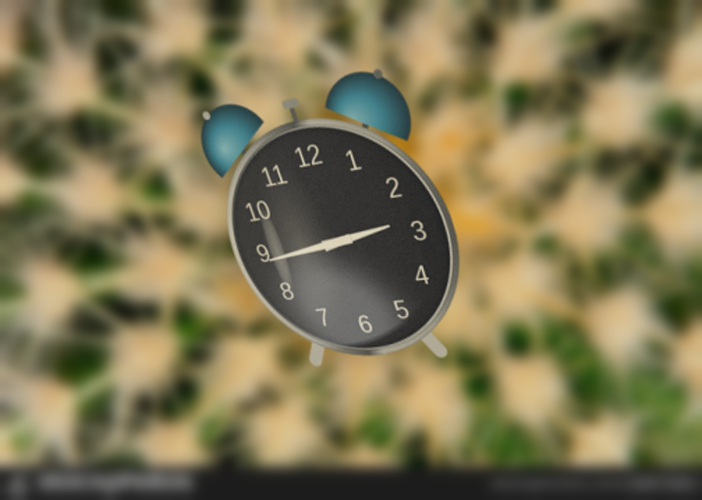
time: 2:44
